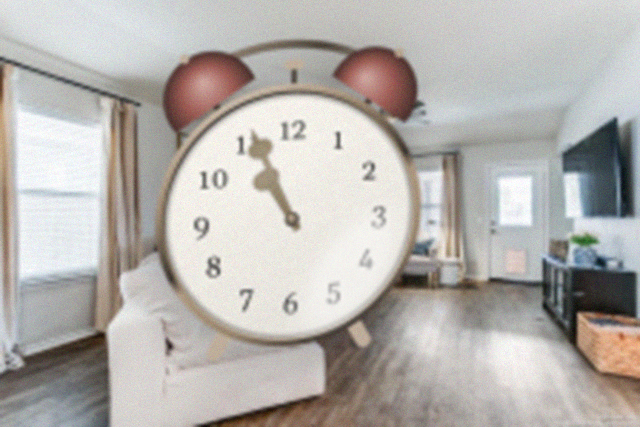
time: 10:56
